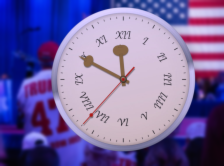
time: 11:49:37
